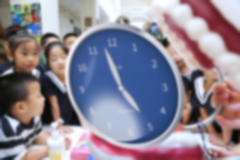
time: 4:58
